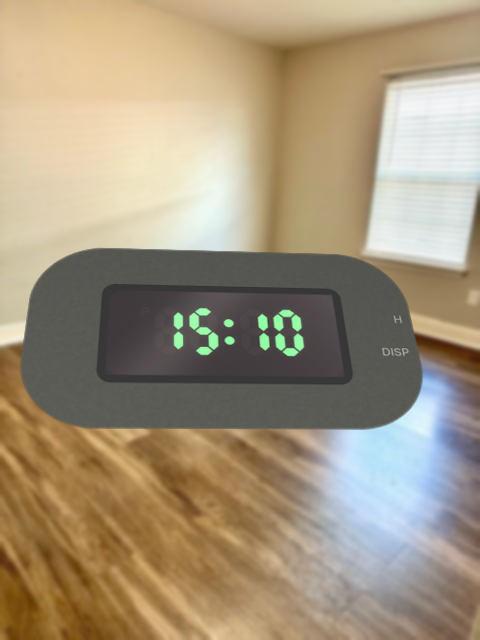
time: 15:10
